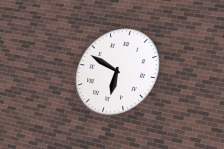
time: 5:48
